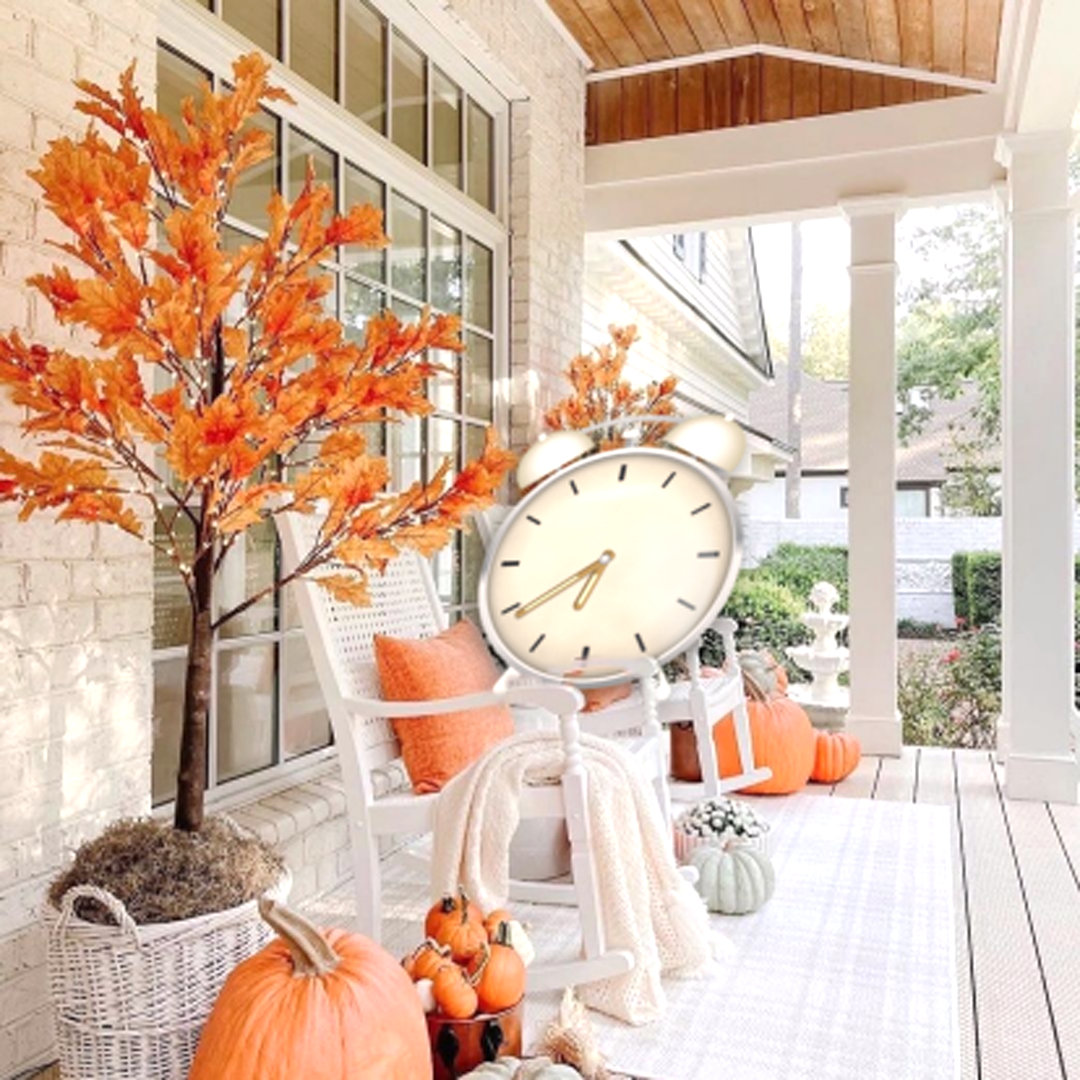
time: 6:39
